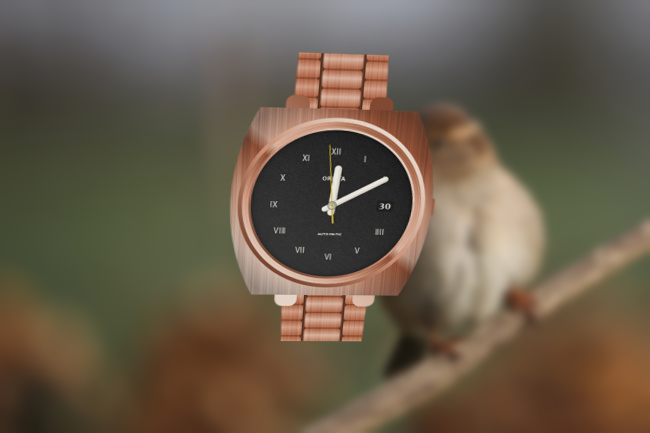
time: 12:09:59
